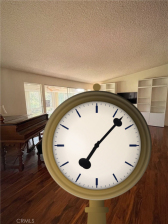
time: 7:07
